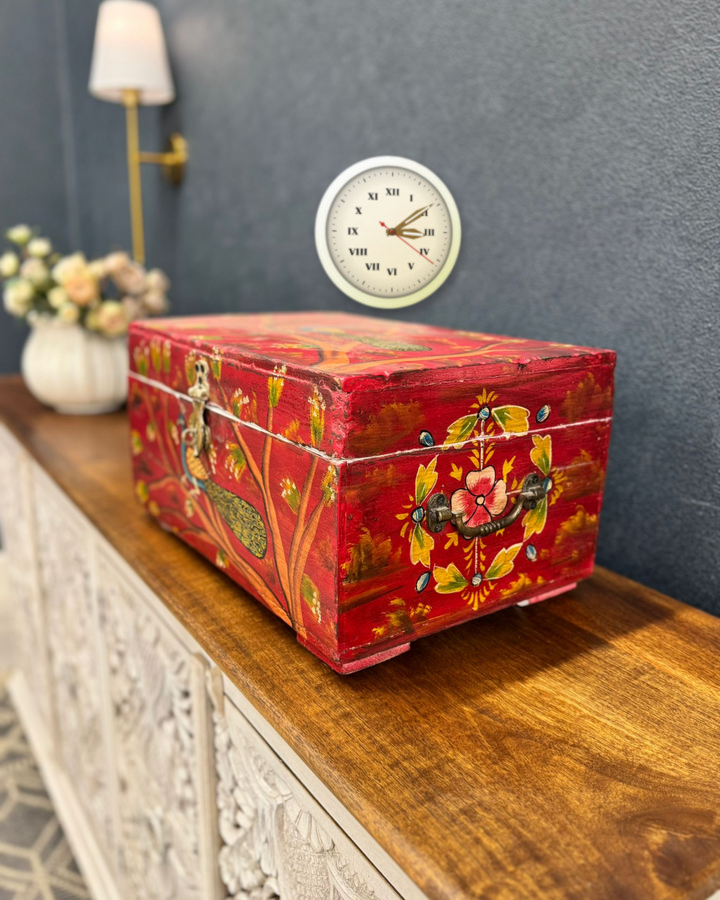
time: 3:09:21
